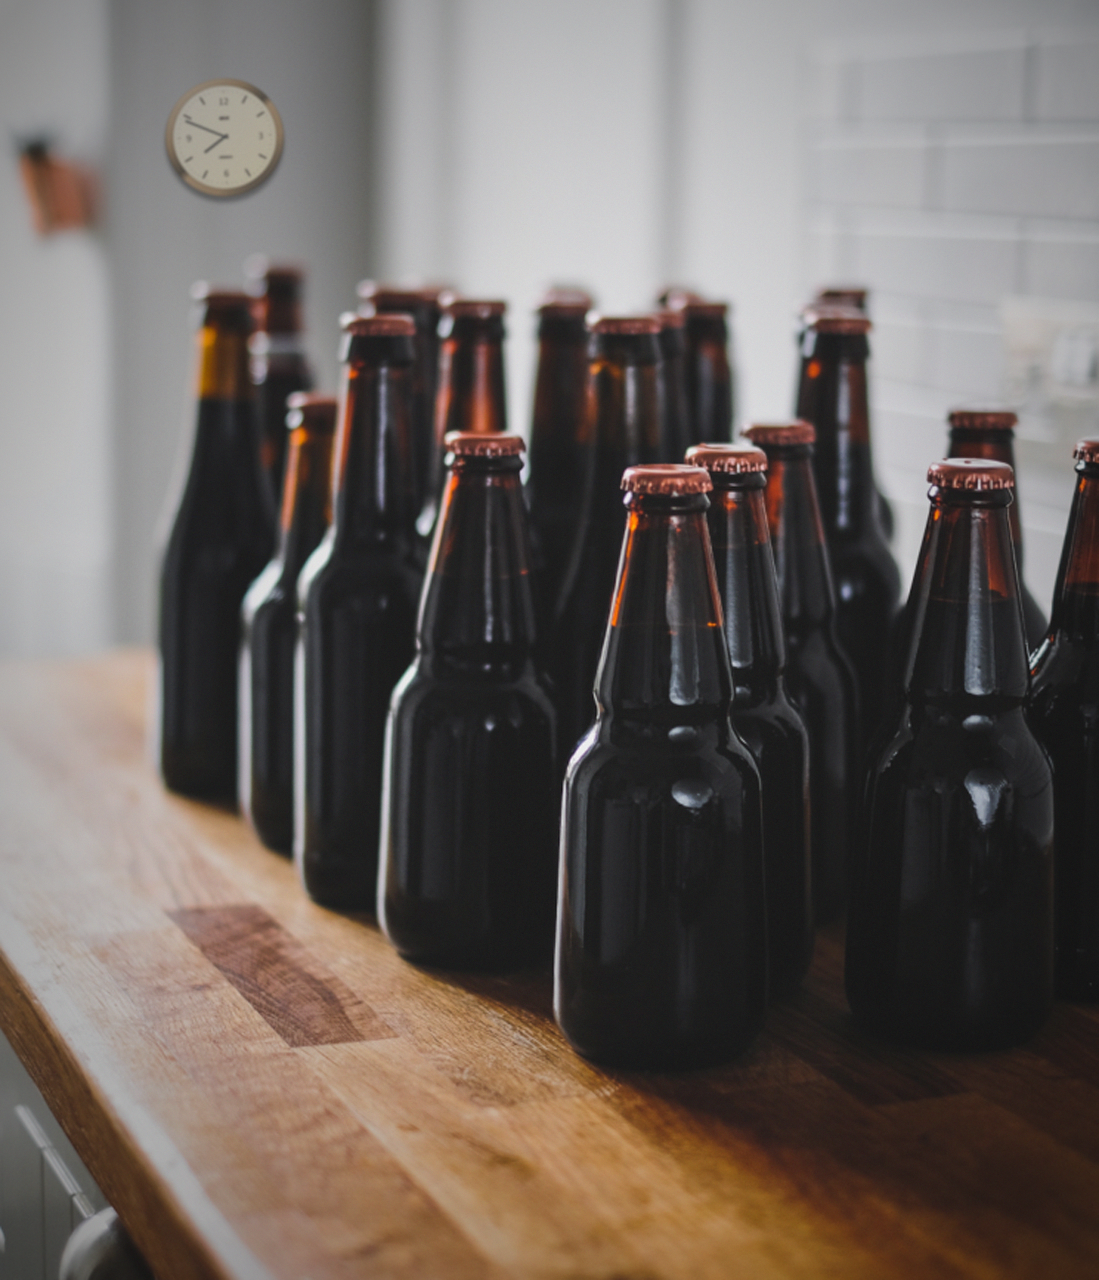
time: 7:49
